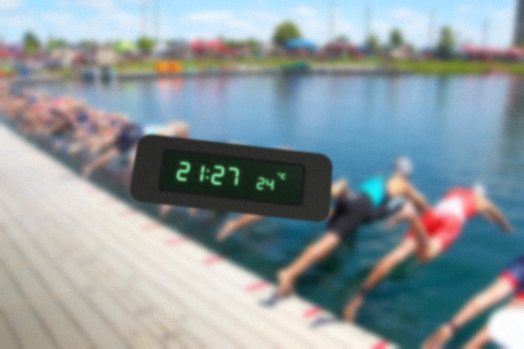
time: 21:27
